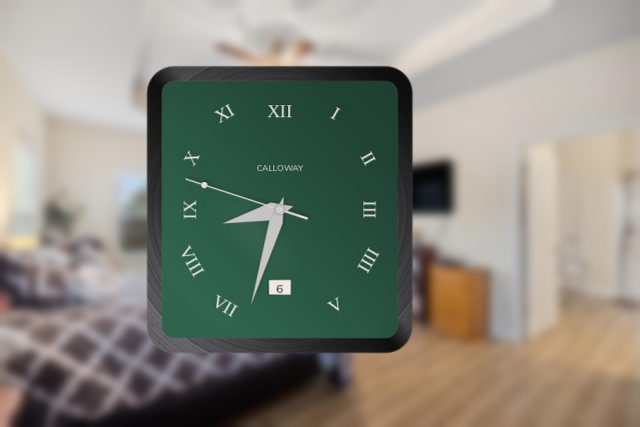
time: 8:32:48
